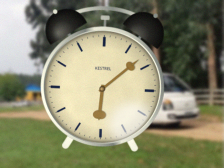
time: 6:08
